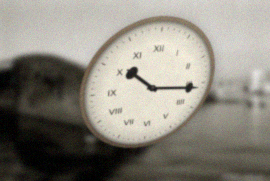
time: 10:16
